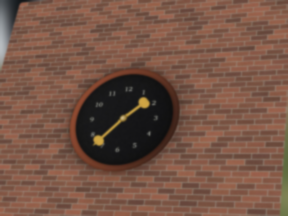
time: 1:37
